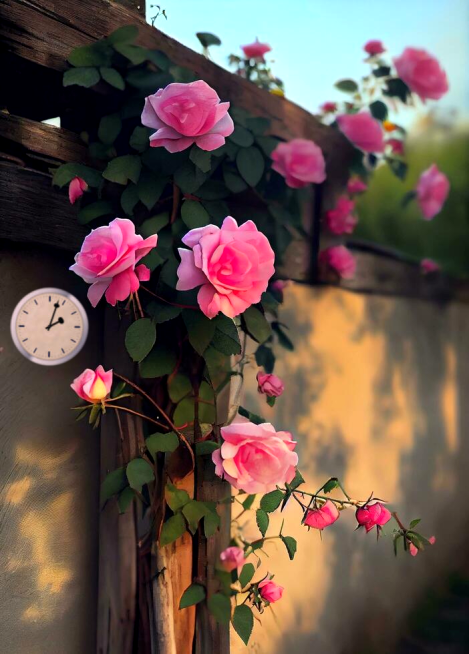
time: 2:03
